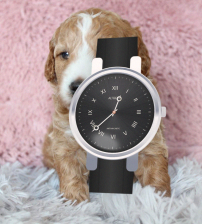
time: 12:38
